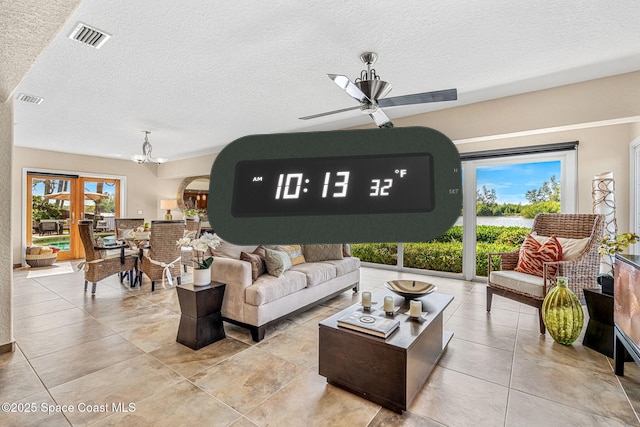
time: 10:13
